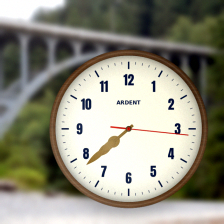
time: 7:38:16
